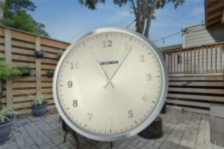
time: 11:06
